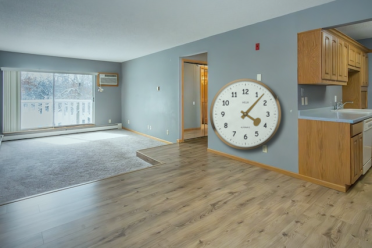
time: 4:07
